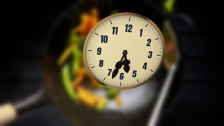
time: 5:33
